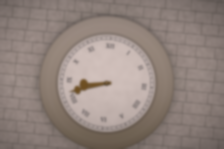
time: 8:42
